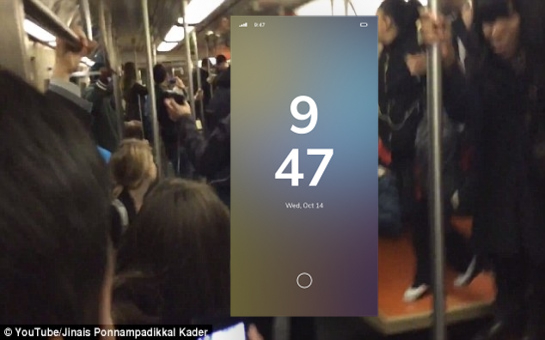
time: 9:47
